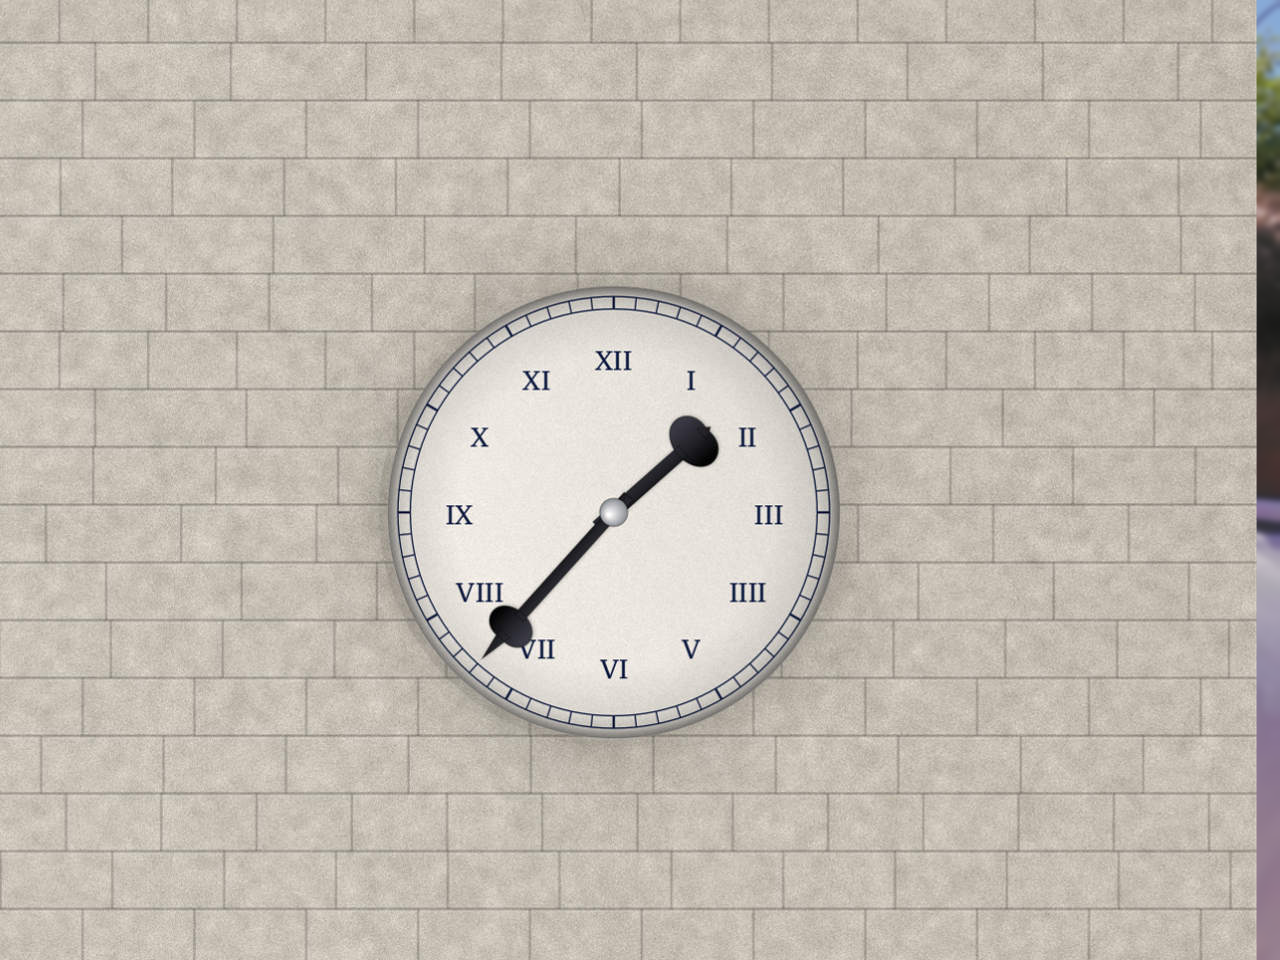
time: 1:37
